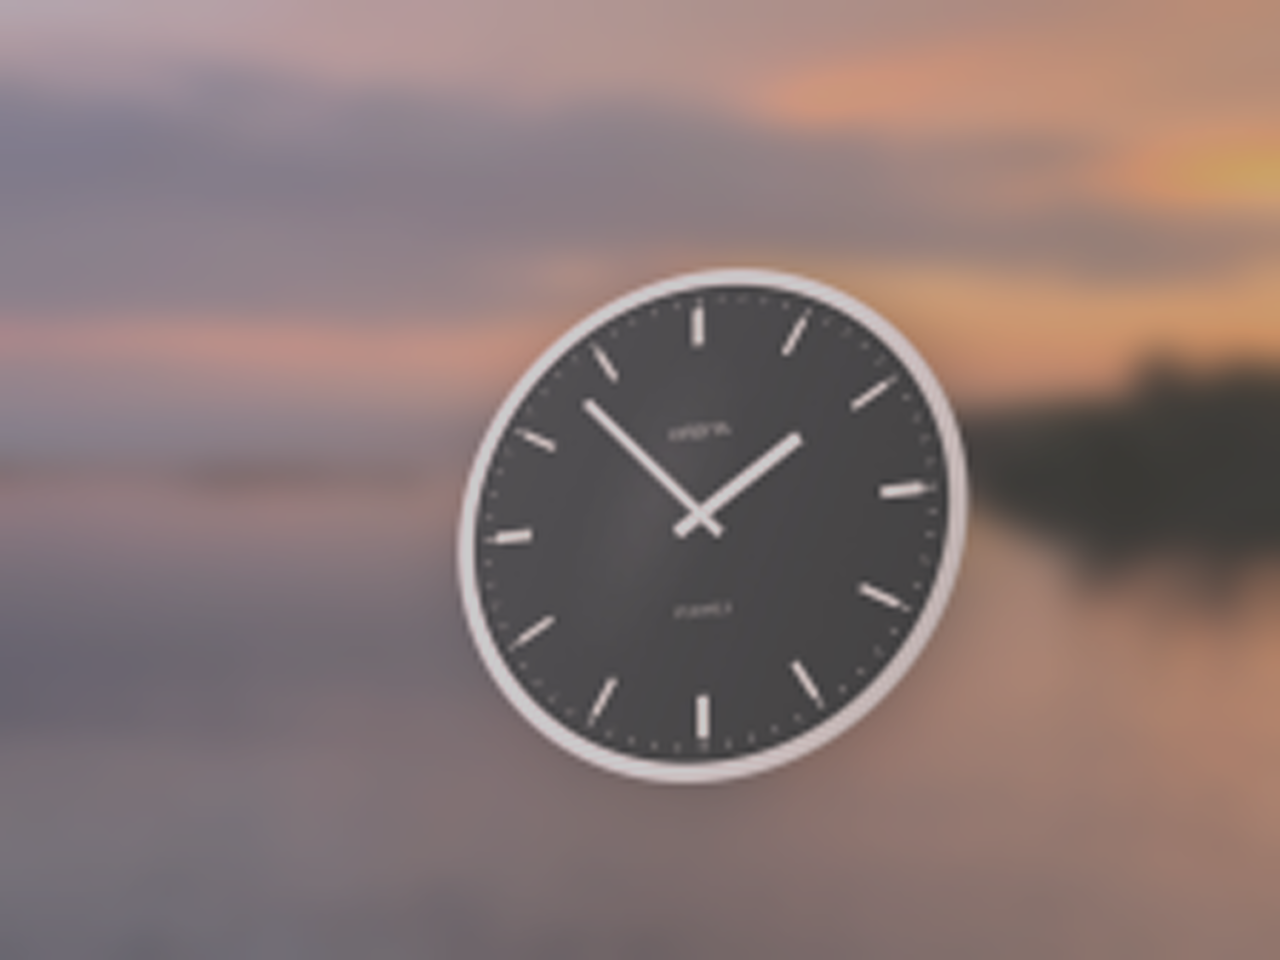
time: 1:53
